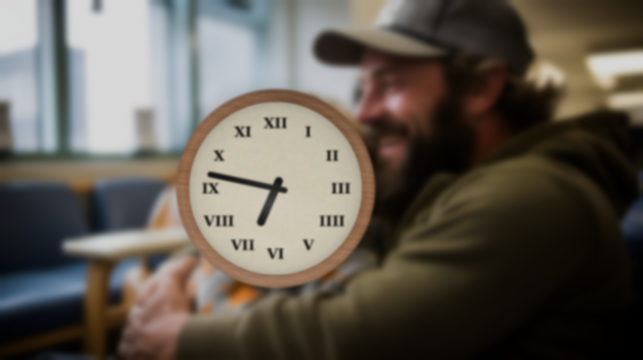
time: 6:47
